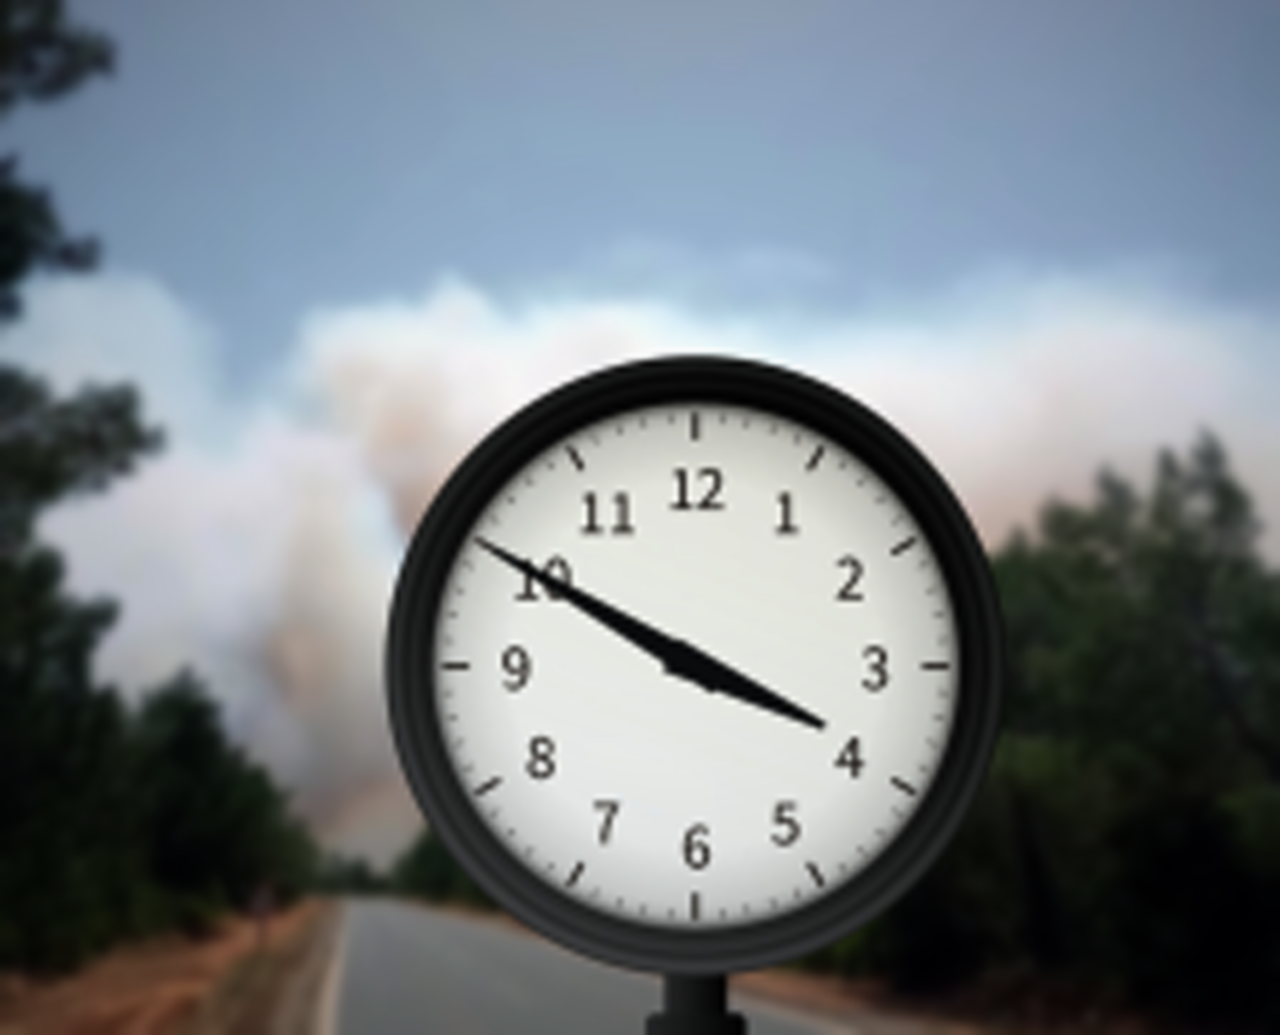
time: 3:50
